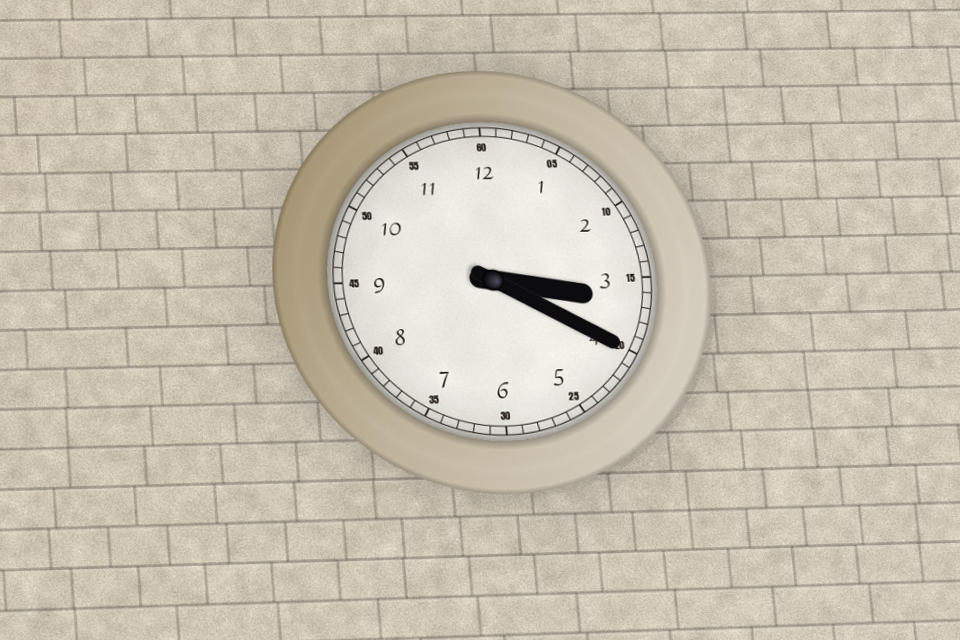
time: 3:20
